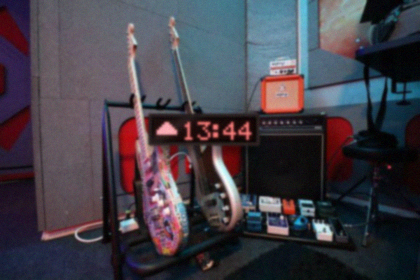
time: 13:44
